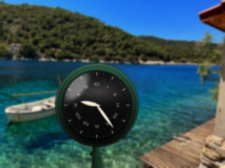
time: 9:24
